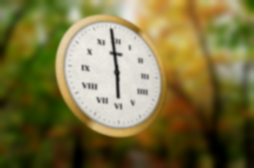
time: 5:59
